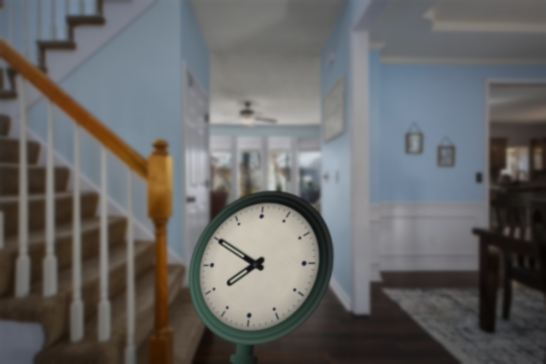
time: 7:50
